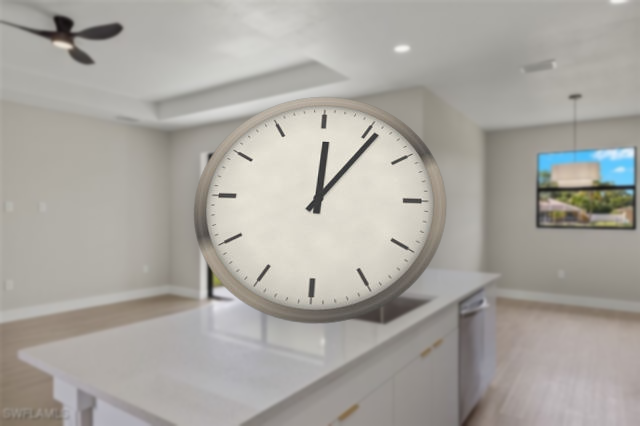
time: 12:06
